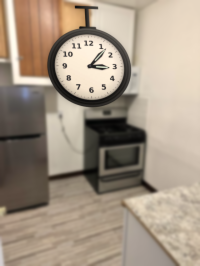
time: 3:07
